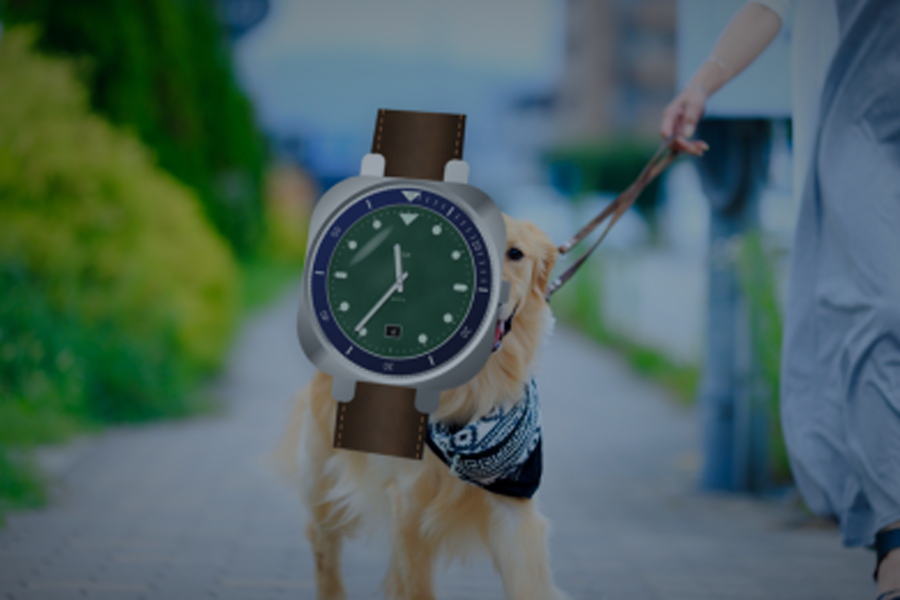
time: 11:36
